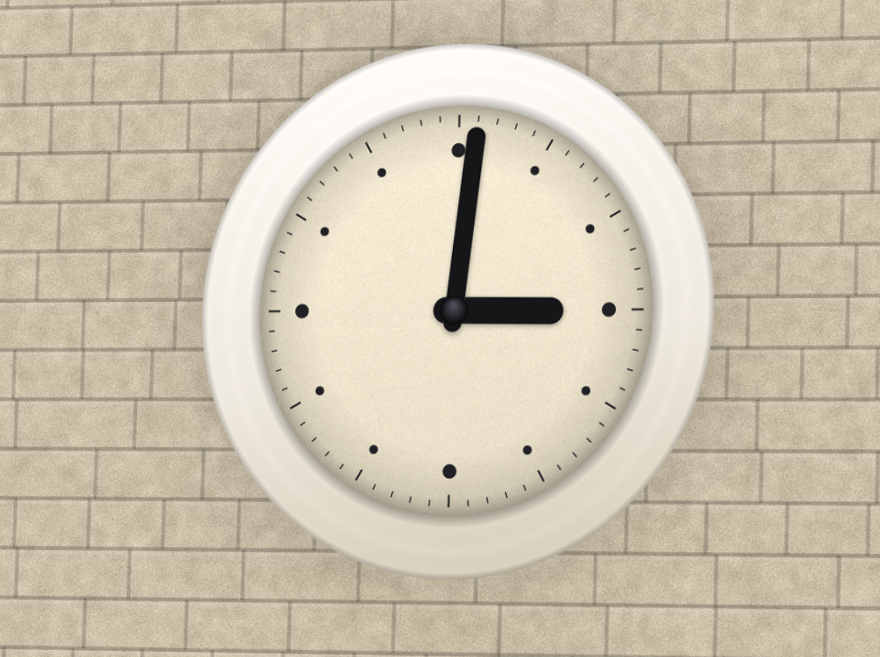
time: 3:01
